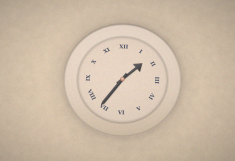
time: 1:36
